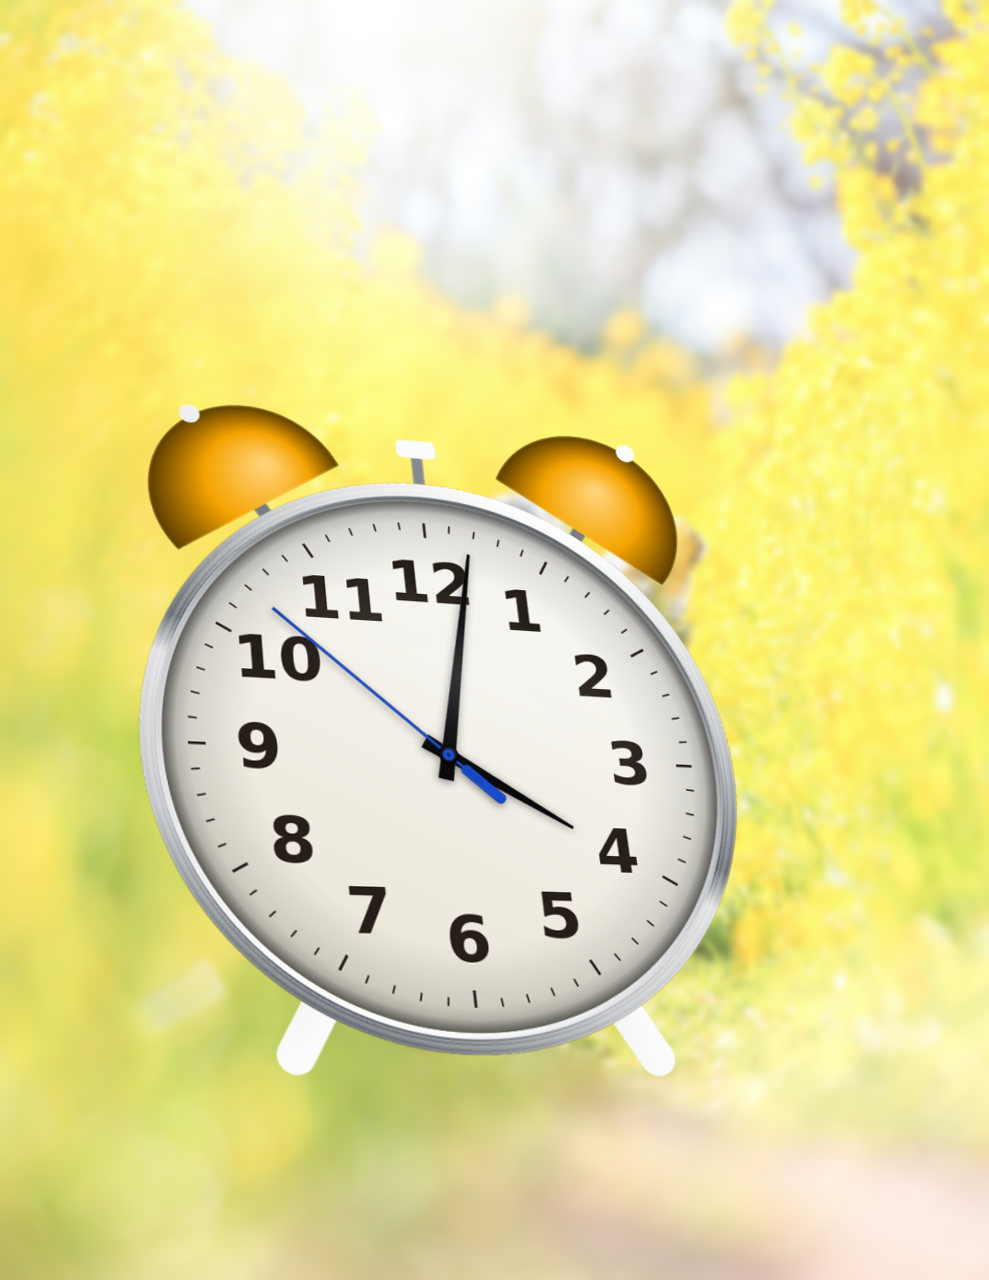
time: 4:01:52
